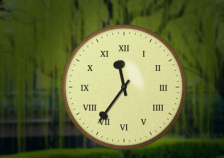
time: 11:36
